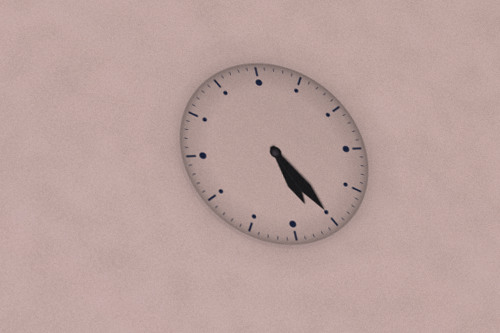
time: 5:25
